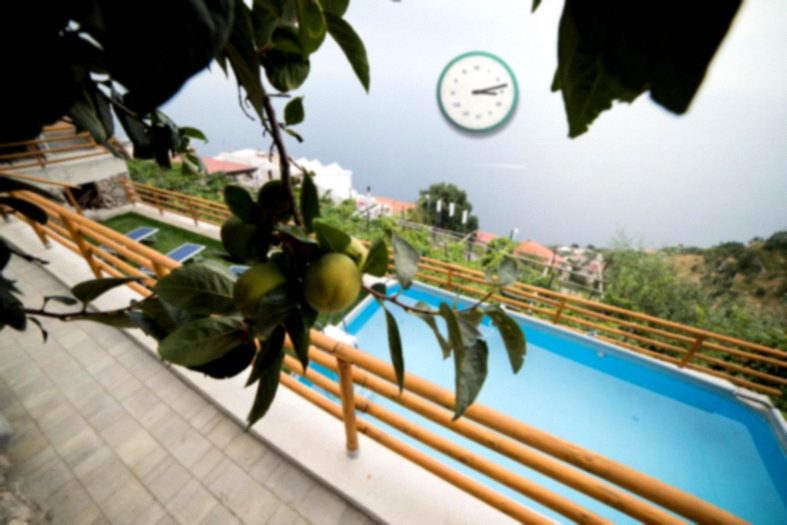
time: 3:13
